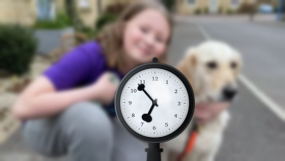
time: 6:53
